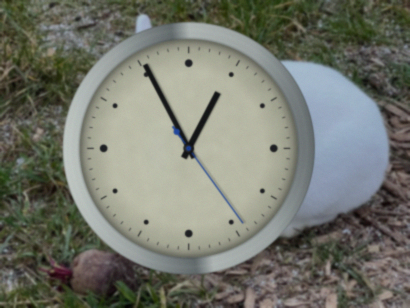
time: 12:55:24
